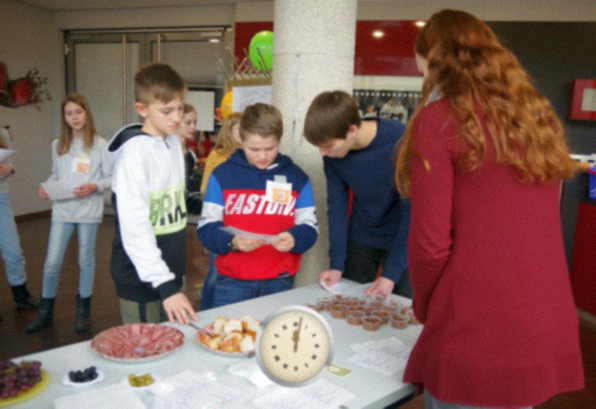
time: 12:02
